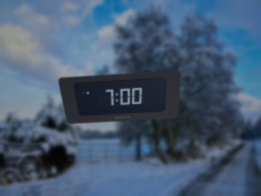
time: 7:00
